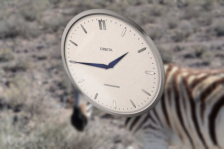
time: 1:45
